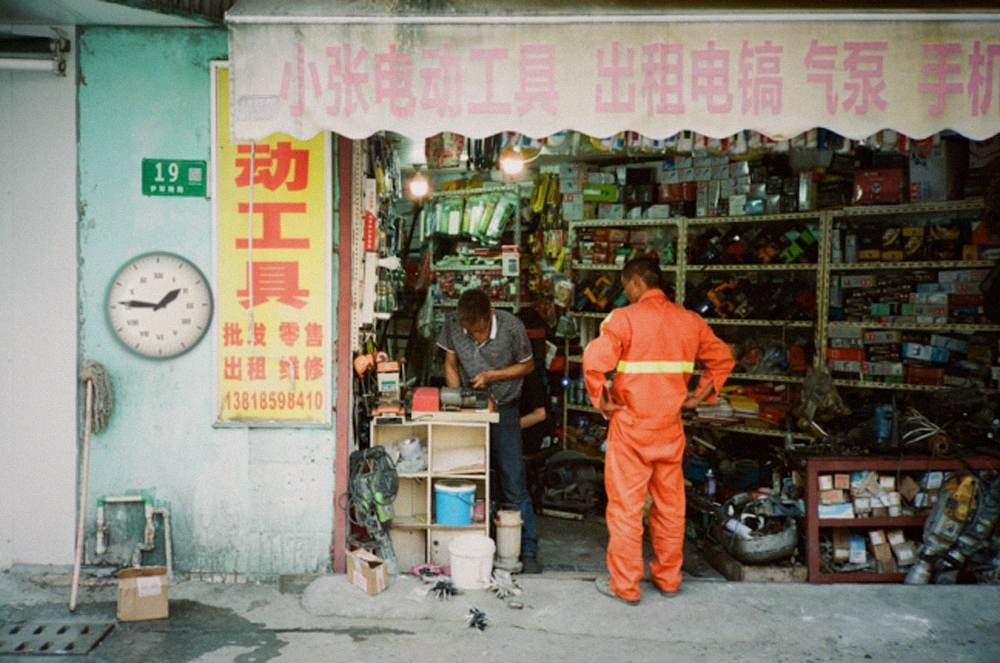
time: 1:46
